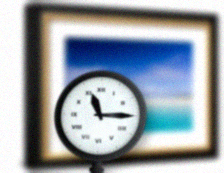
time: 11:15
